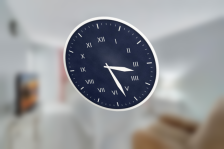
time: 3:27
